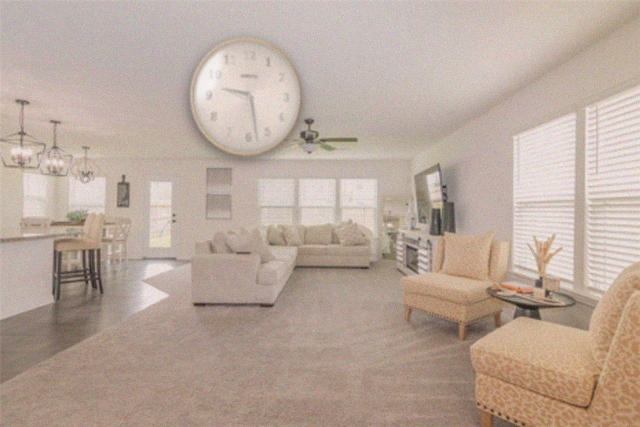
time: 9:28
